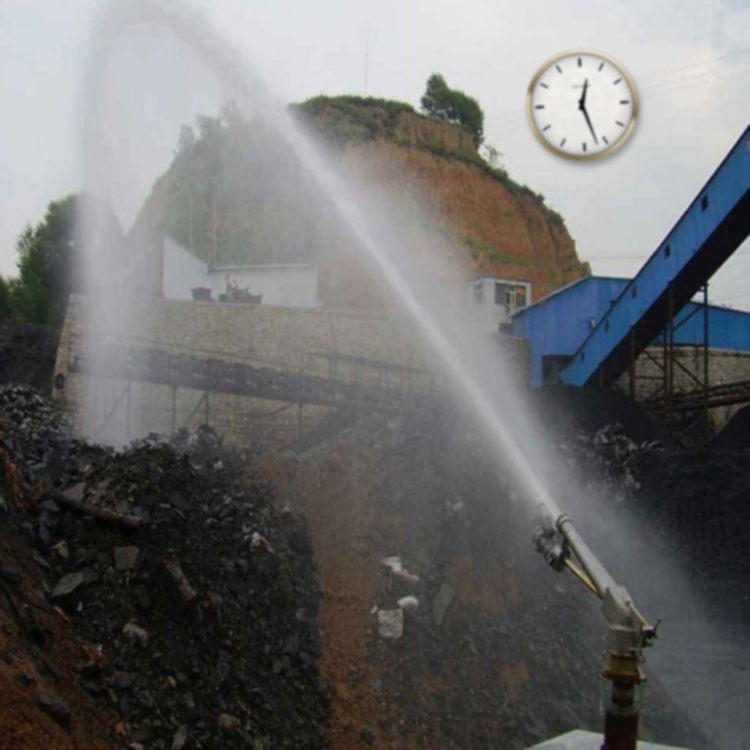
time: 12:27
